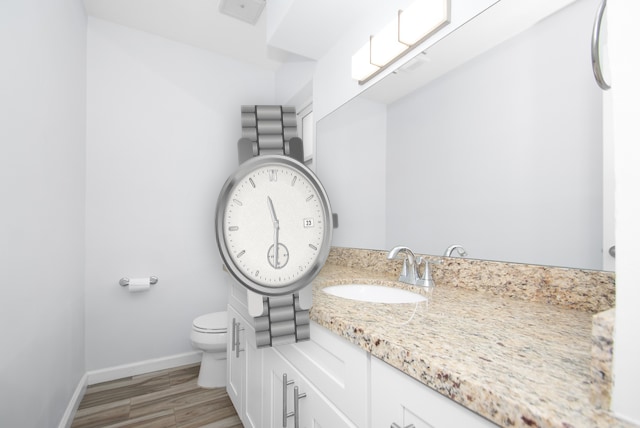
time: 11:31
